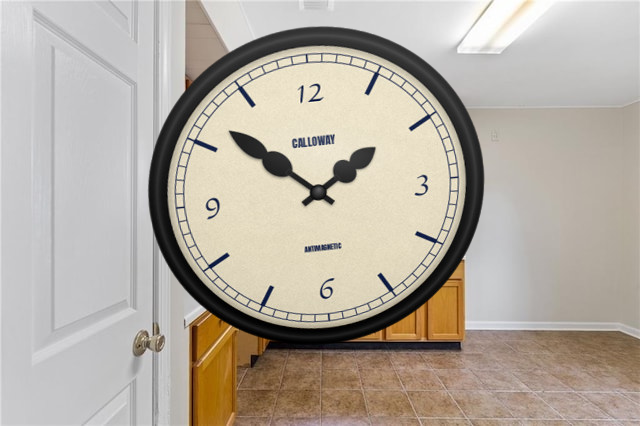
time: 1:52
